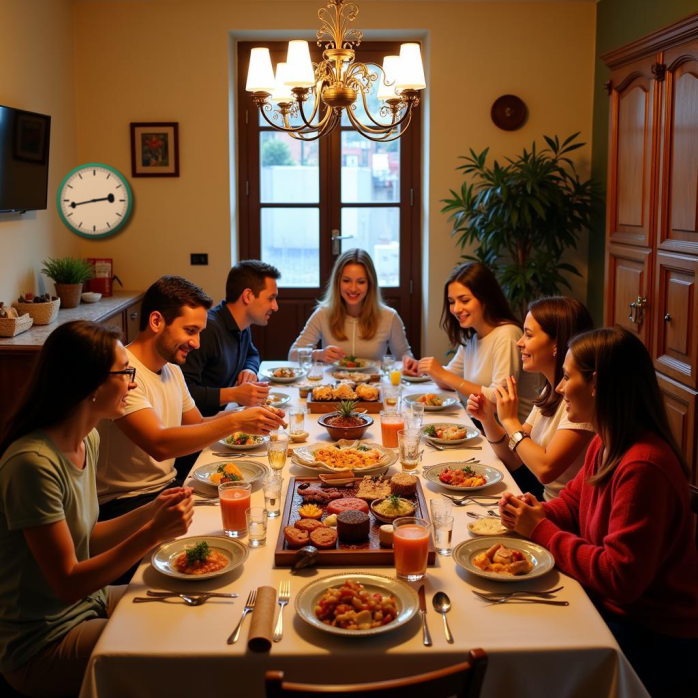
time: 2:43
